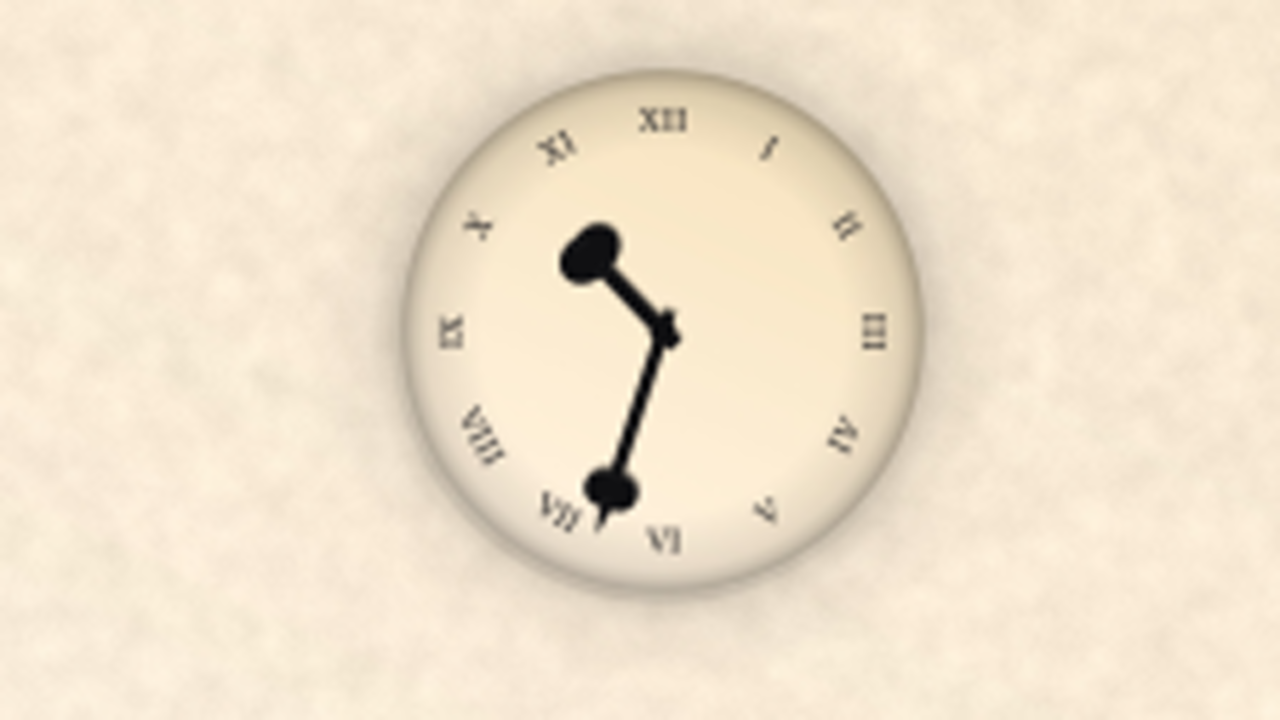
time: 10:33
